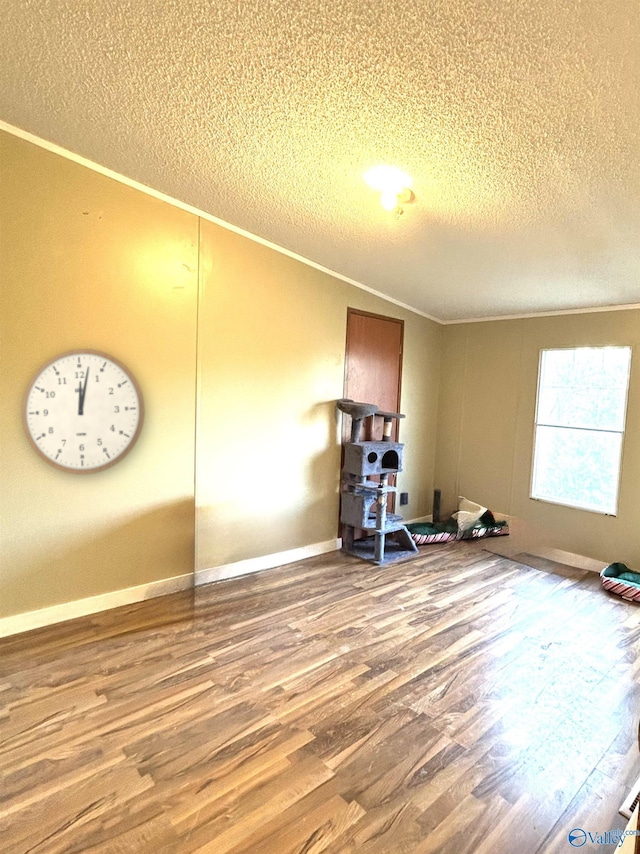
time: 12:02
